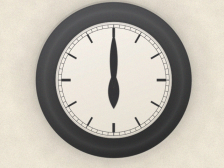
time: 6:00
